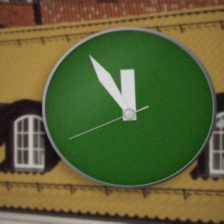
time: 11:54:41
